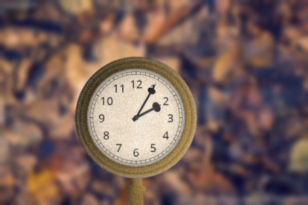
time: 2:05
